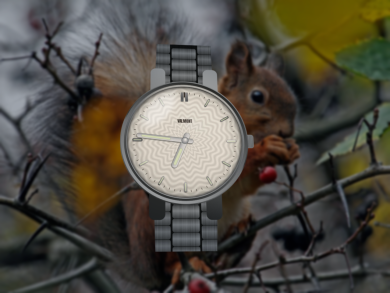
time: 6:46
